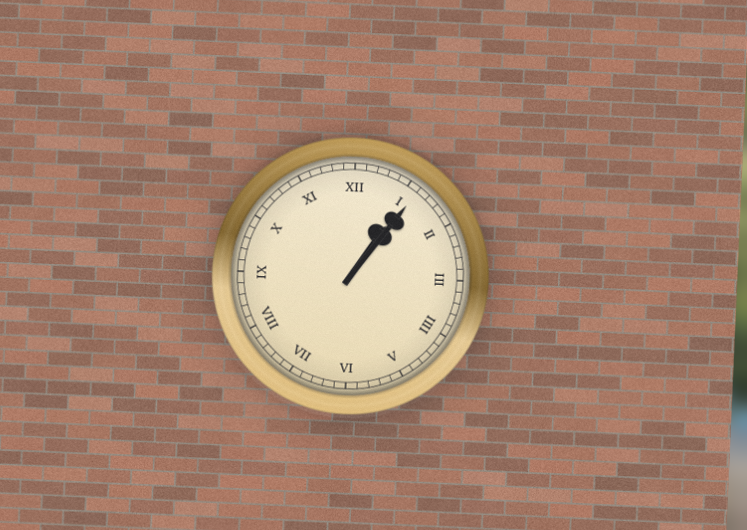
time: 1:06
